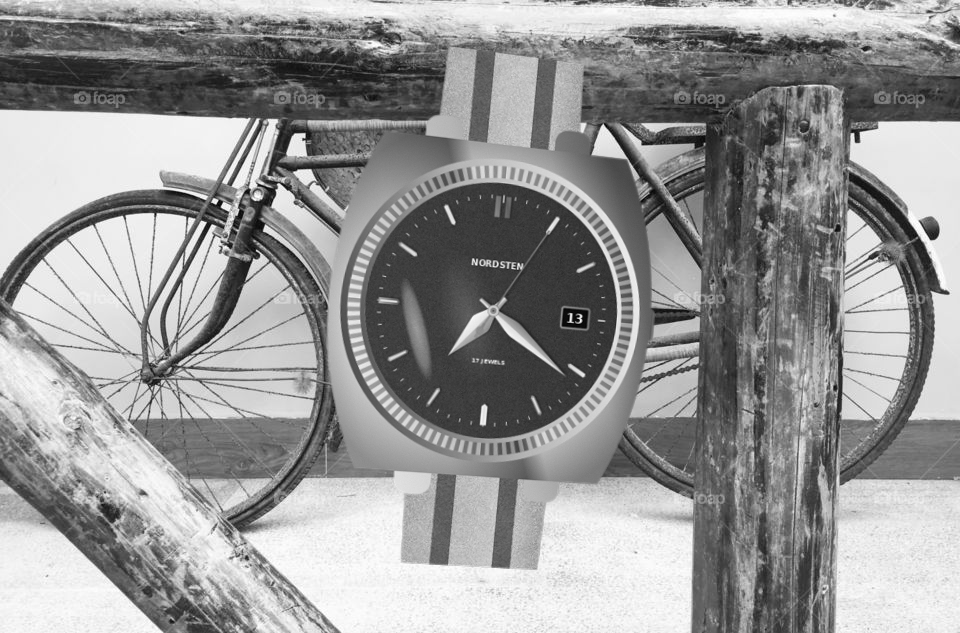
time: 7:21:05
